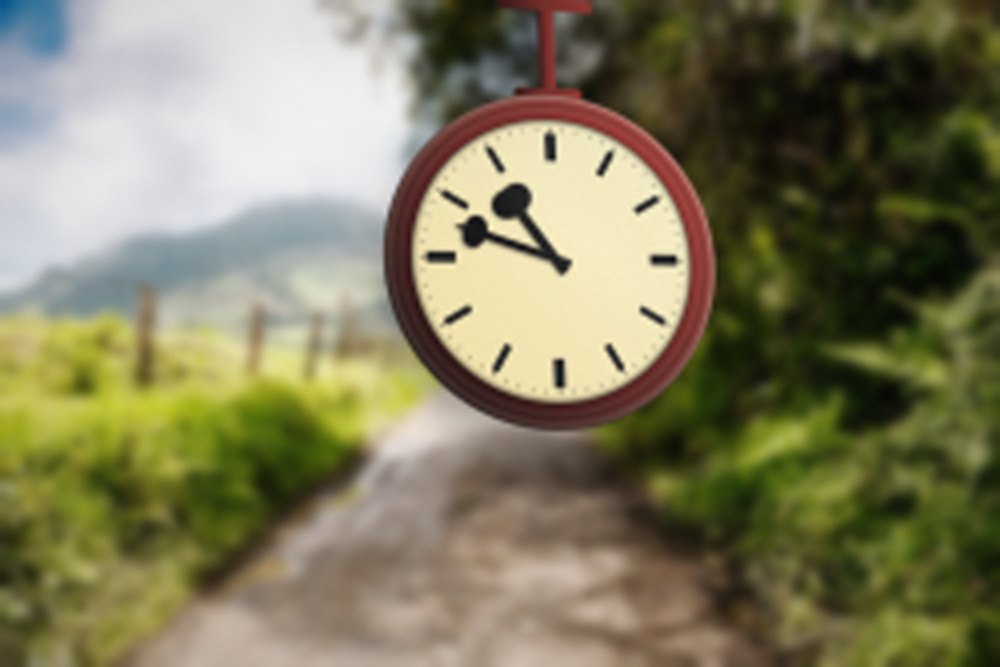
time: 10:48
